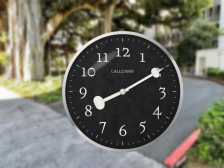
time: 8:10
